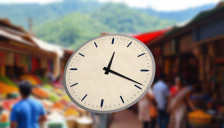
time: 12:19
